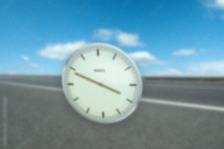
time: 3:49
